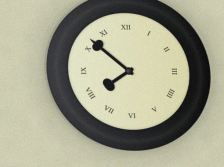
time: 7:52
